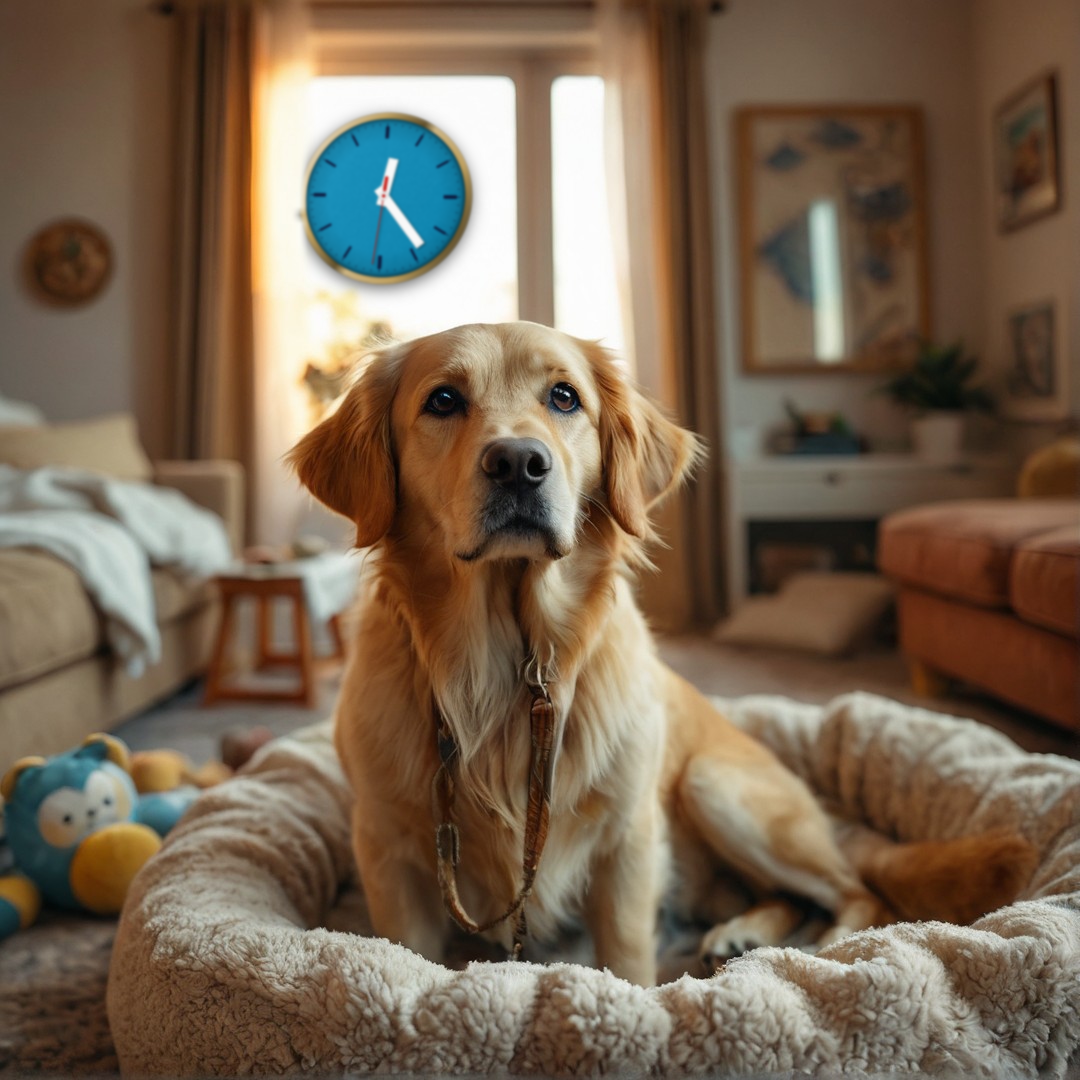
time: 12:23:31
